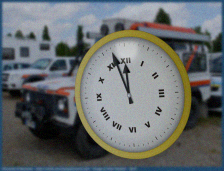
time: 11:57
